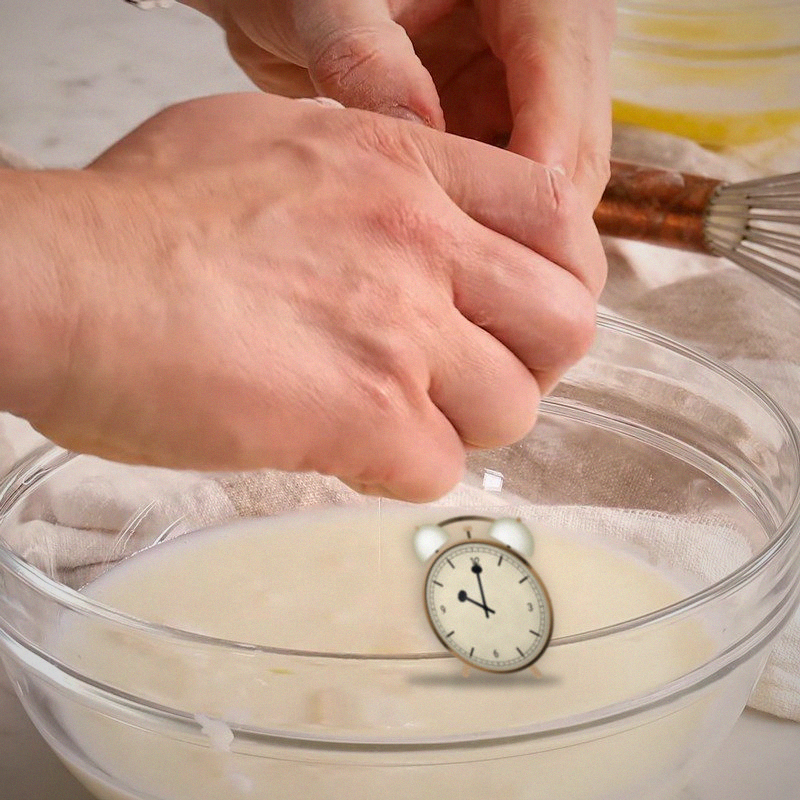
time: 10:00
